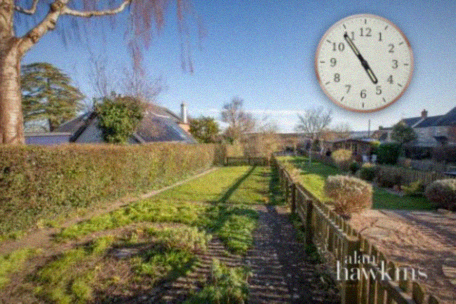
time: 4:54
